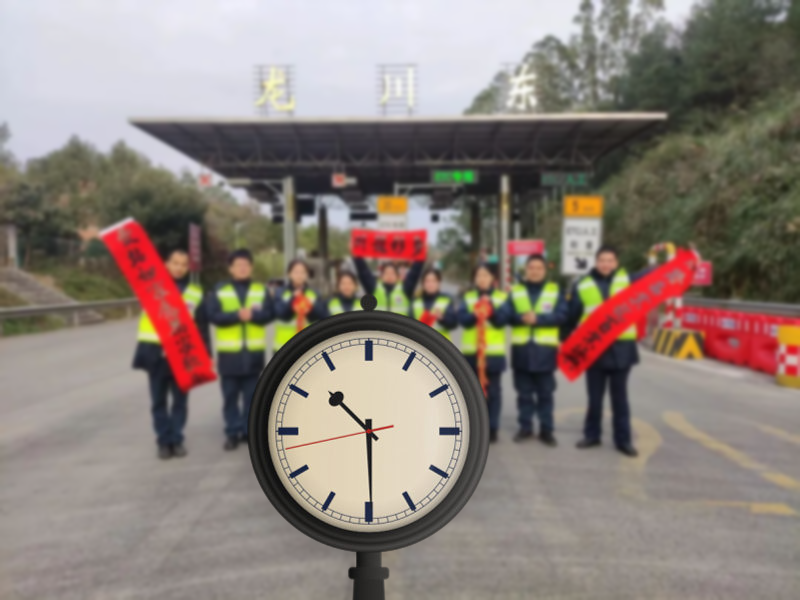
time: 10:29:43
